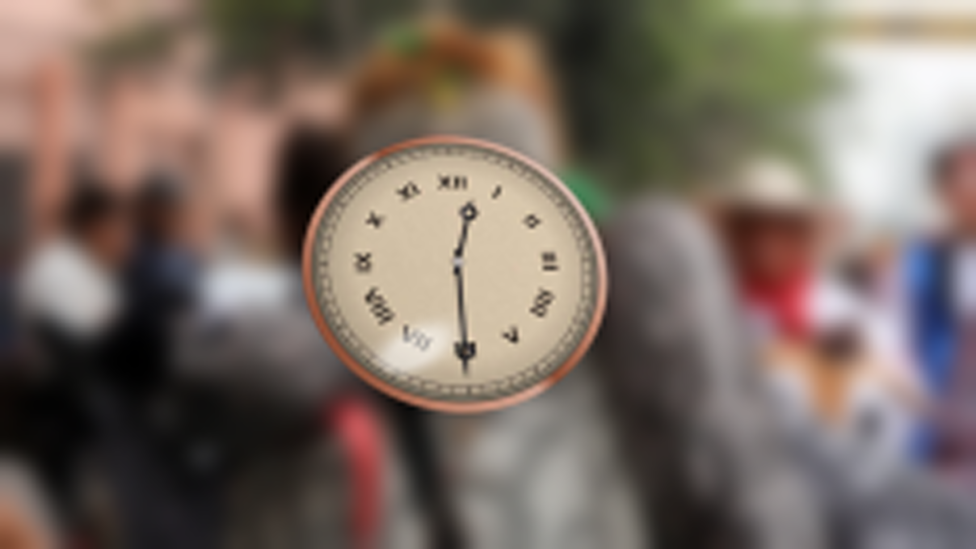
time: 12:30
